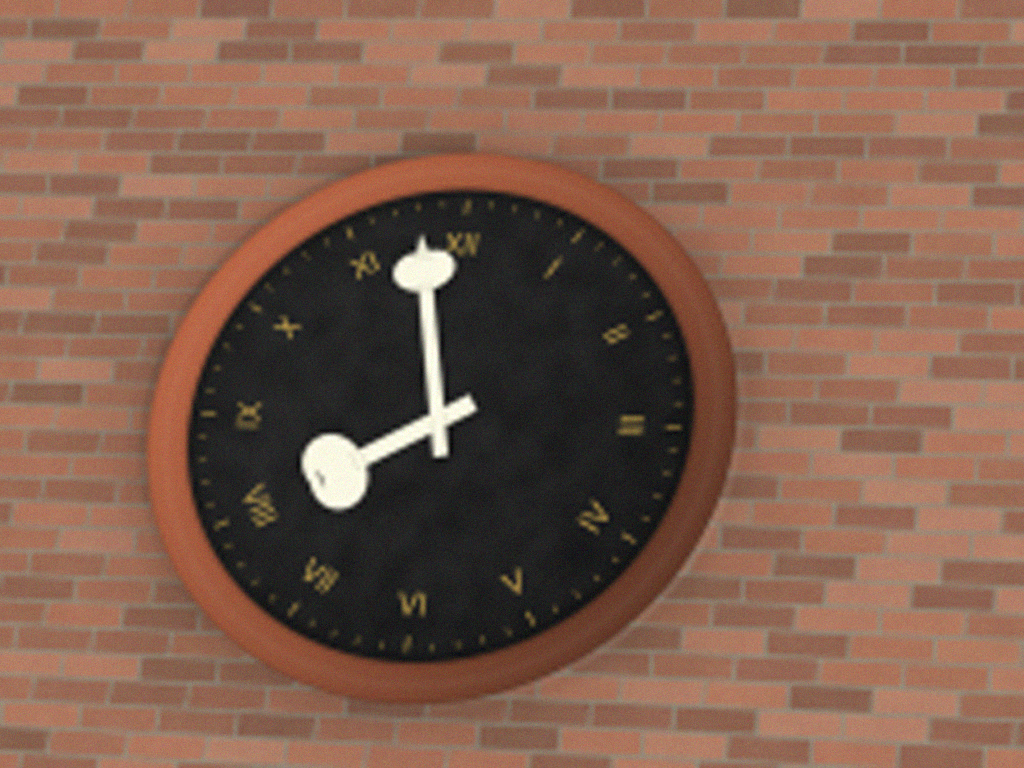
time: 7:58
